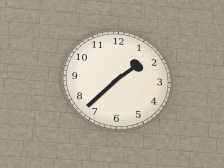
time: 1:37
